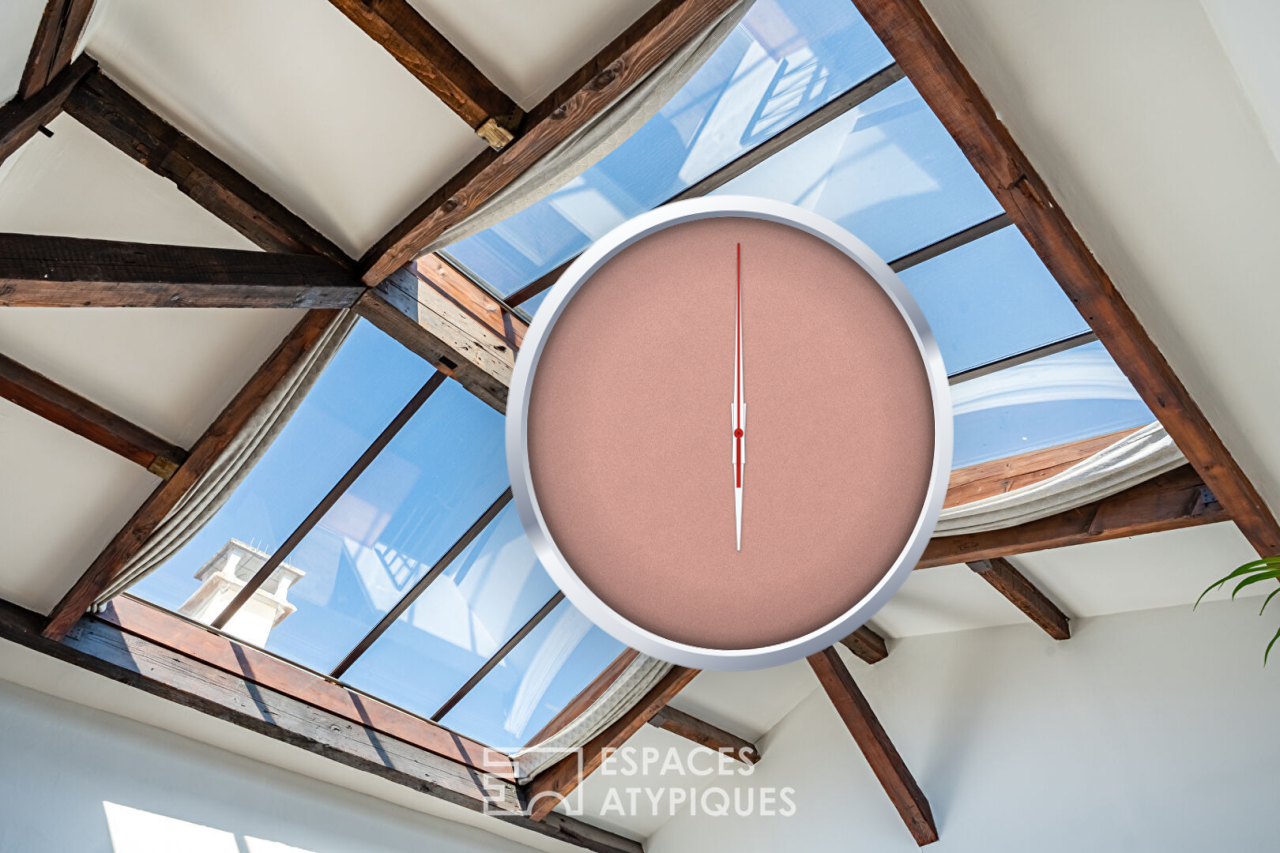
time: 6:00:00
